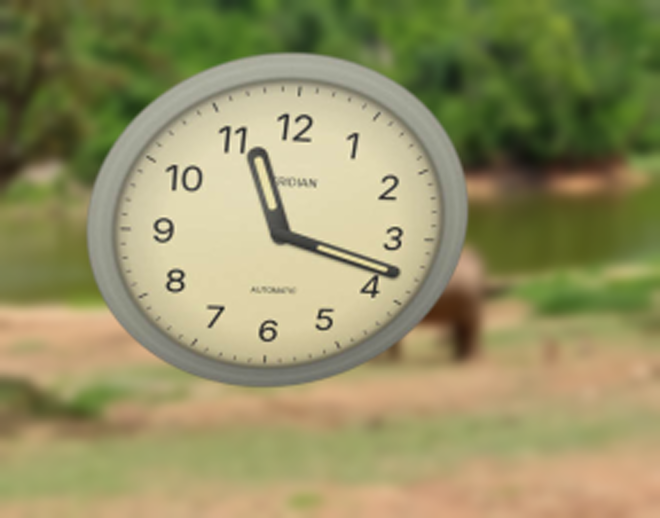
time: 11:18
